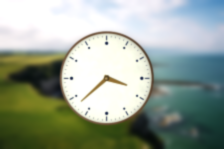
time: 3:38
